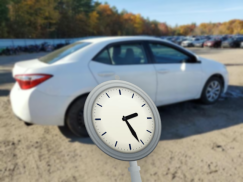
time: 2:26
